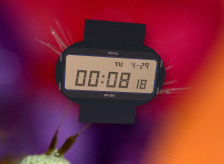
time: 0:08:18
